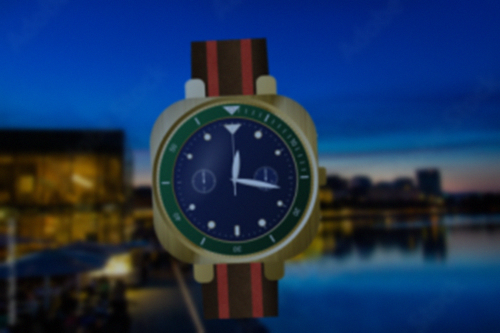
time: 12:17
